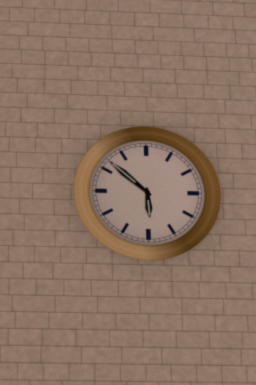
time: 5:52
